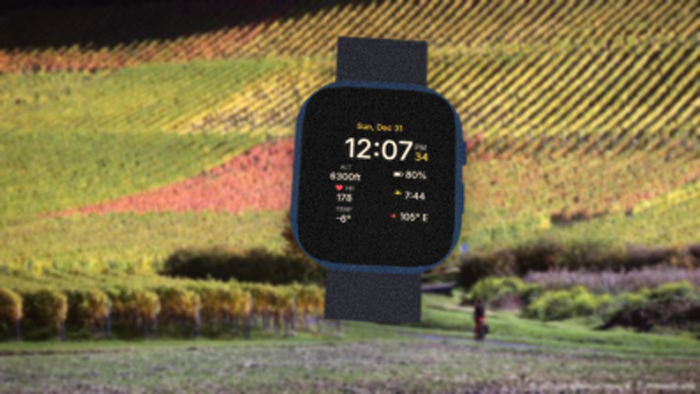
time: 12:07
